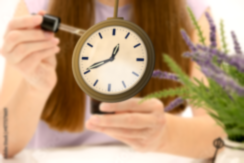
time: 12:41
